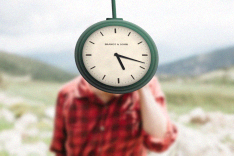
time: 5:18
